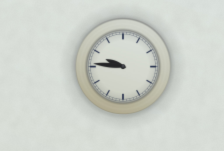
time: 9:46
